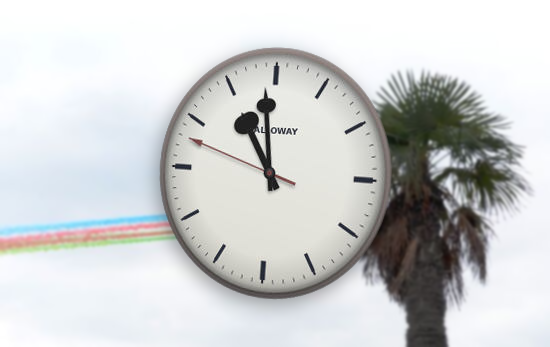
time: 10:58:48
